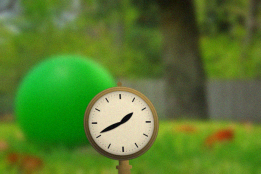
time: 1:41
